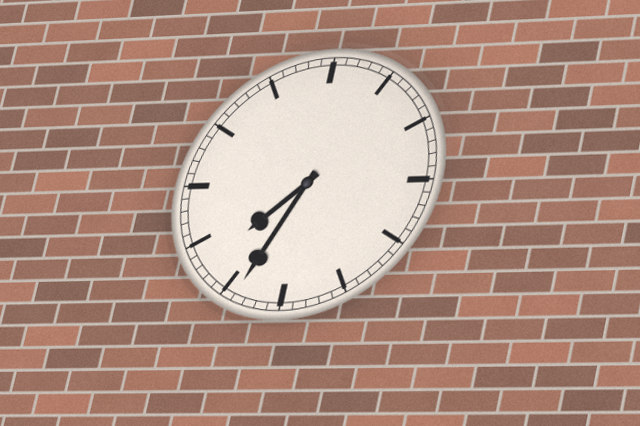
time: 7:34
